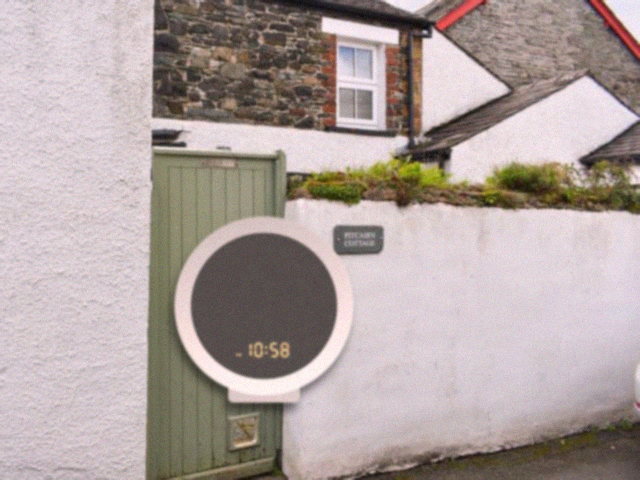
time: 10:58
